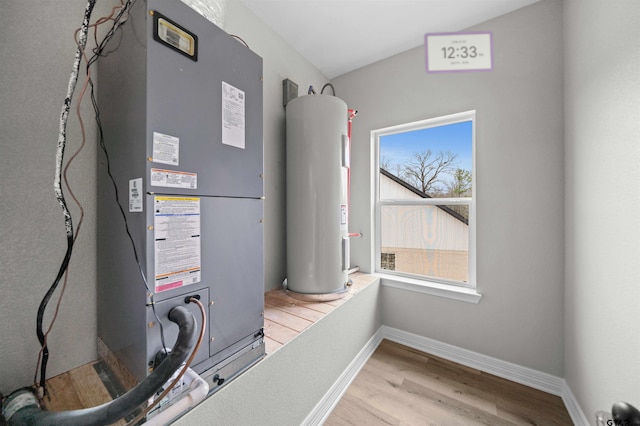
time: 12:33
